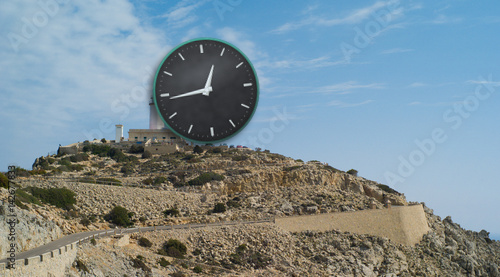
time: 12:44
